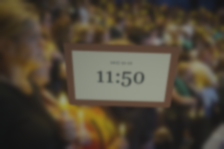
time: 11:50
